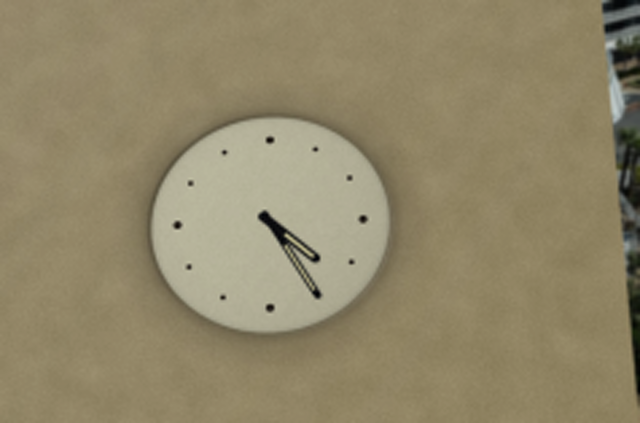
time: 4:25
